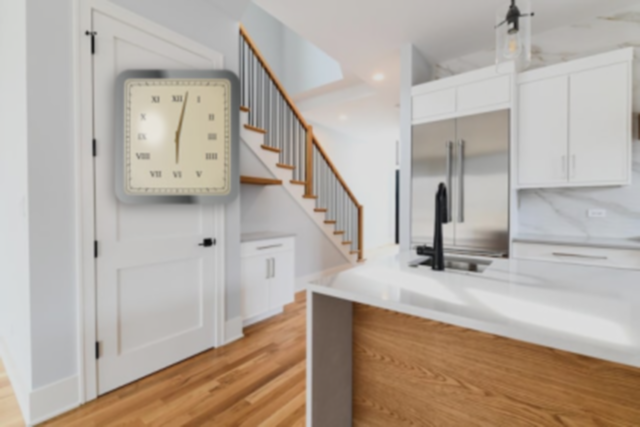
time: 6:02
